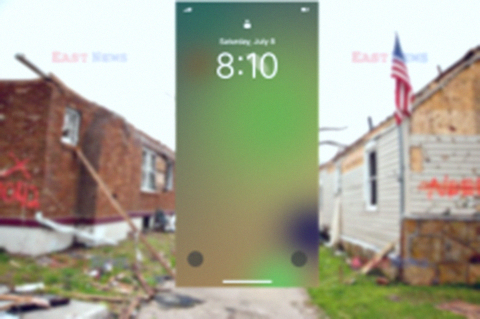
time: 8:10
